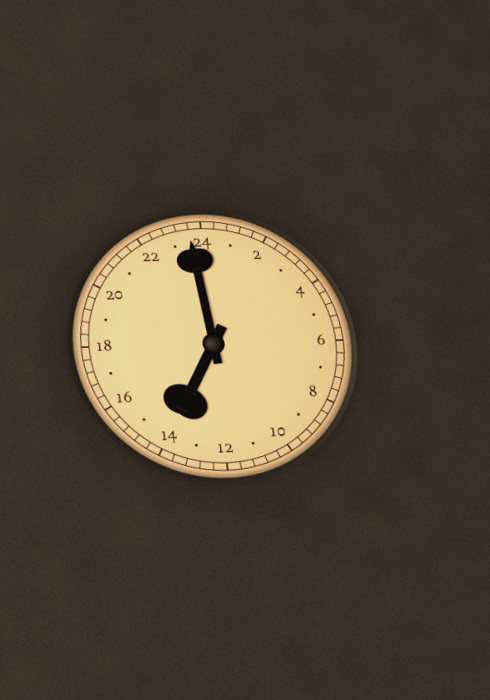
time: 13:59
